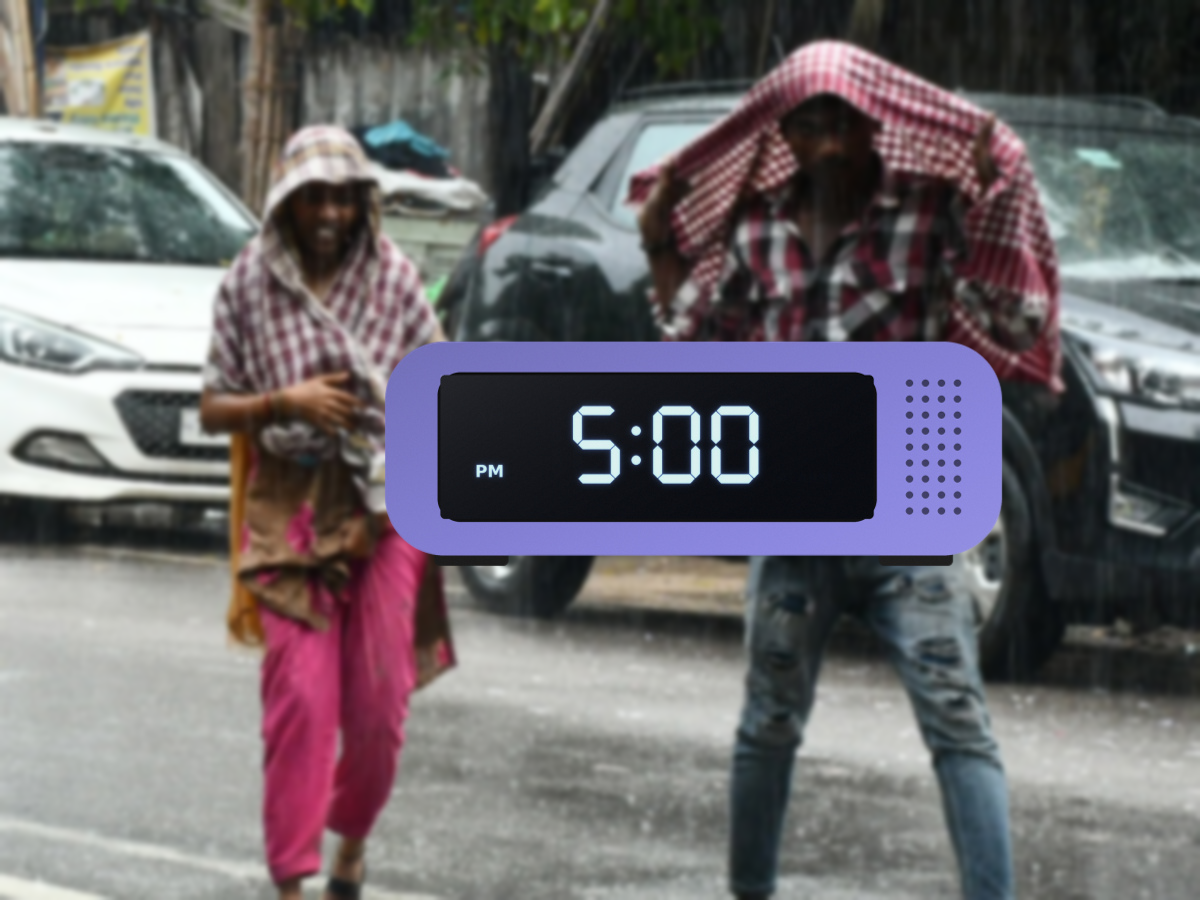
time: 5:00
